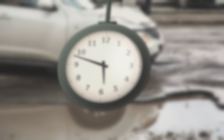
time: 5:48
